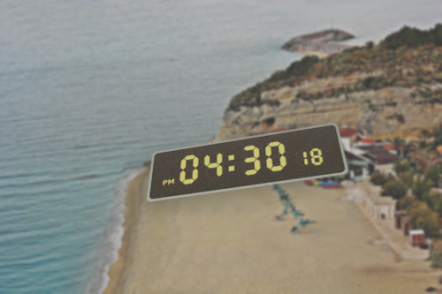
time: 4:30:18
